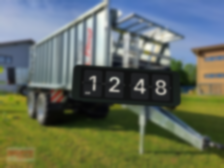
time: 12:48
